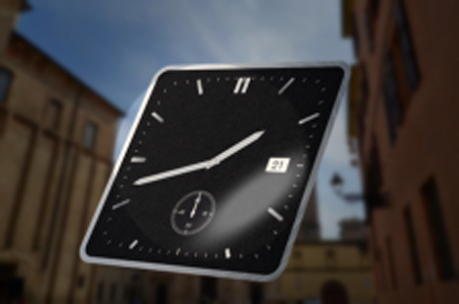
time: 1:42
